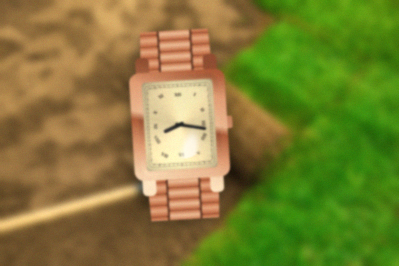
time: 8:17
